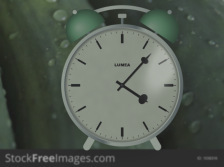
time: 4:07
